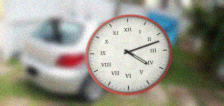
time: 4:12
